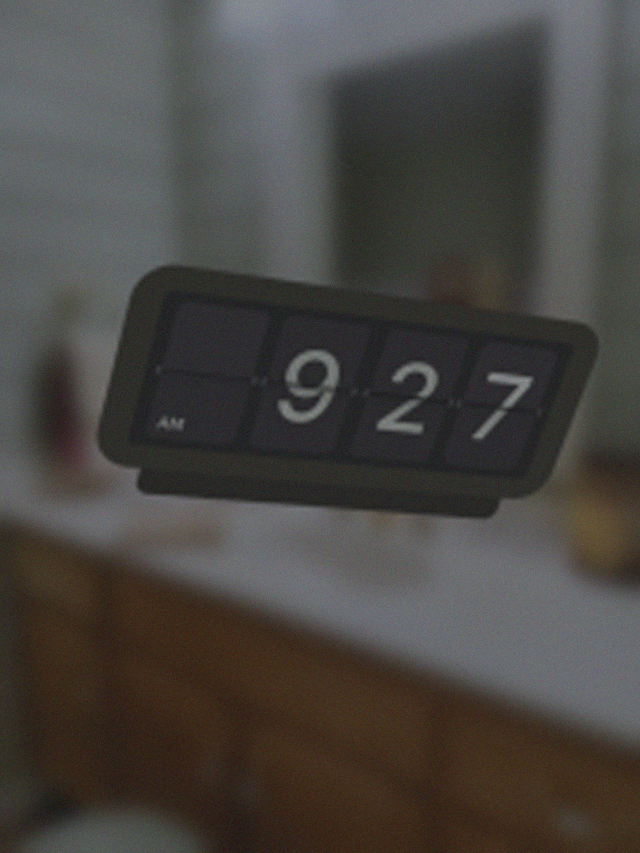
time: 9:27
